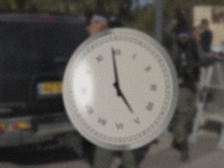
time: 4:59
